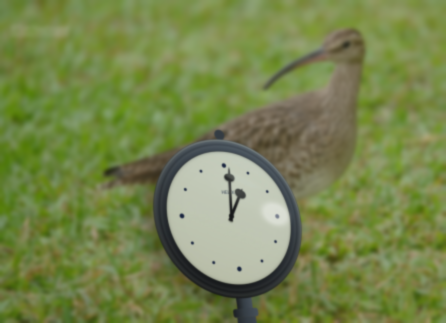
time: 1:01
